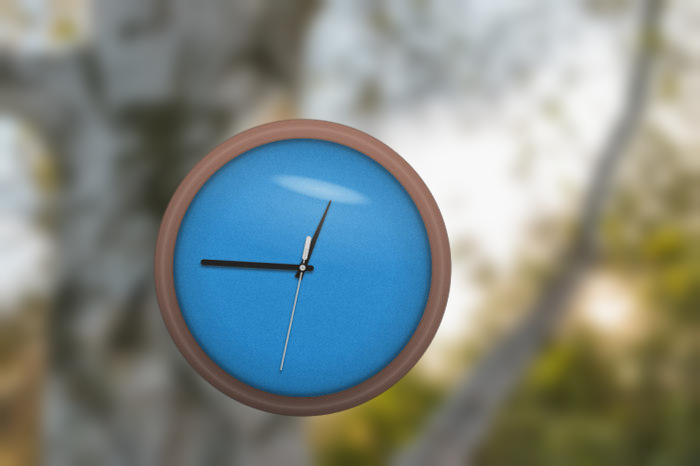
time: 12:45:32
